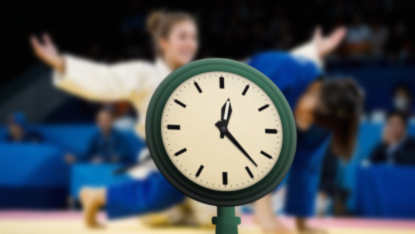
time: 12:23
